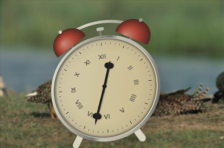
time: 12:33
